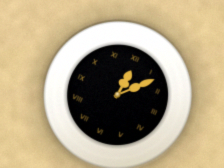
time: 12:07
